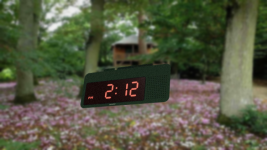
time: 2:12
